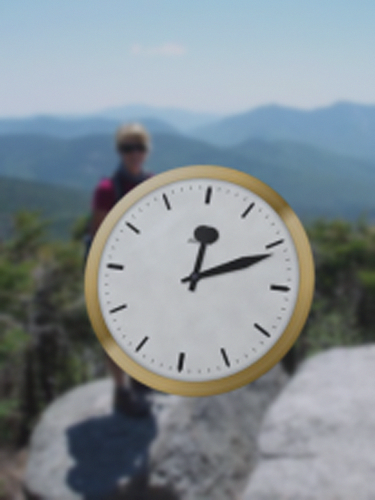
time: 12:11
